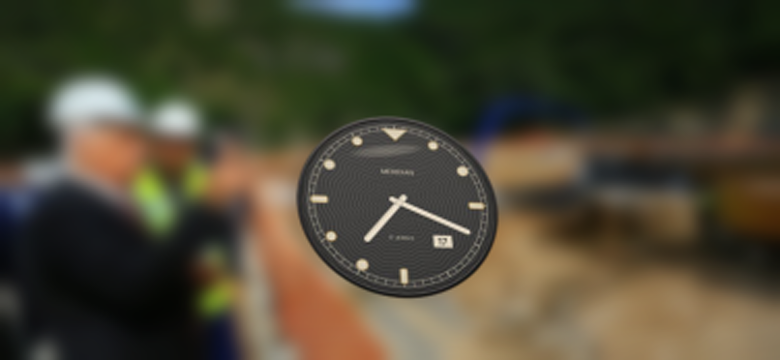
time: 7:19
